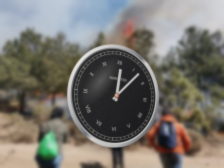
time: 12:07
